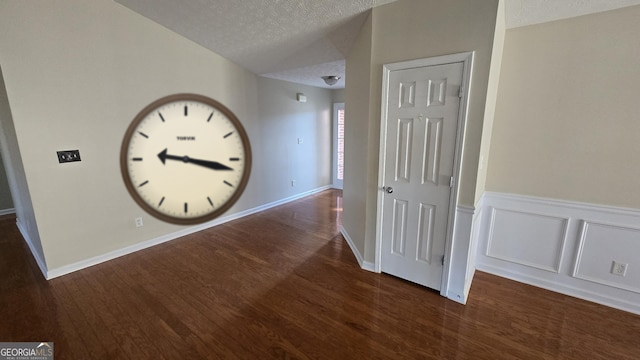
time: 9:17
